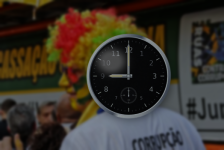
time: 9:00
